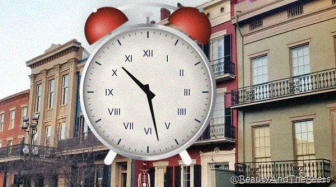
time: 10:28
